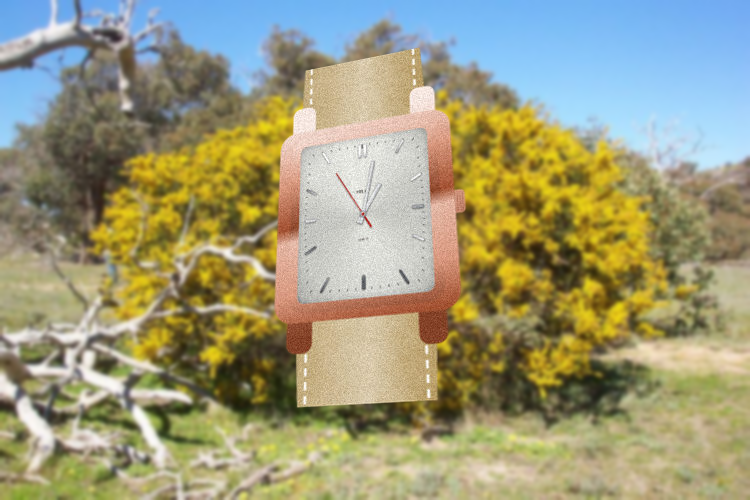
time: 1:01:55
